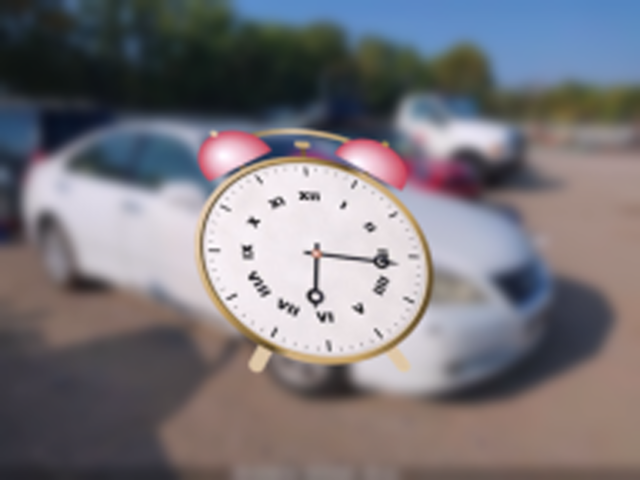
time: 6:16
